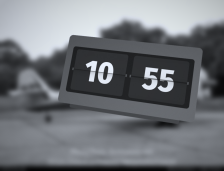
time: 10:55
